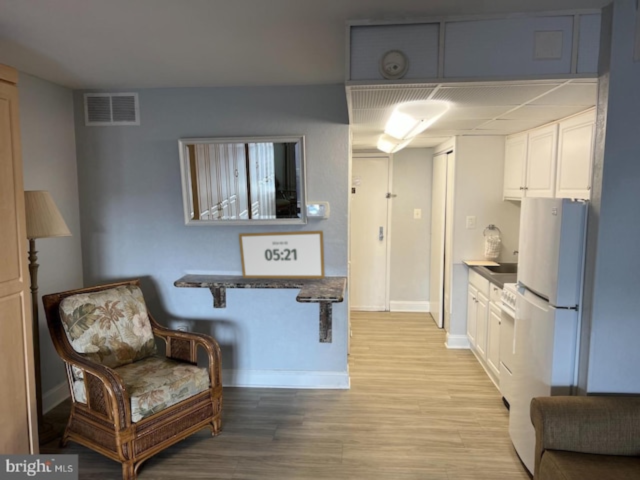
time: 5:21
